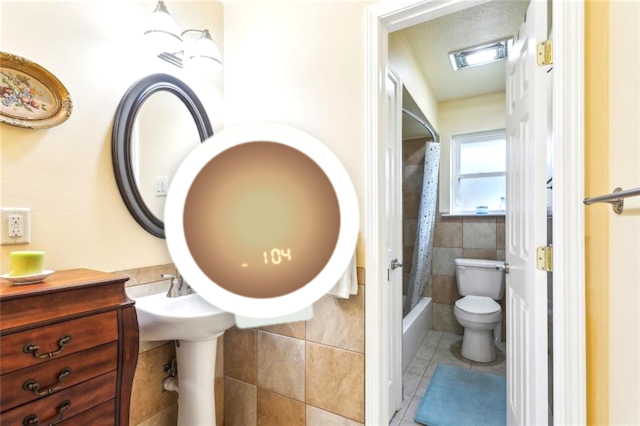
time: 1:04
